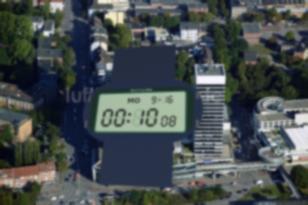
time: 0:10
